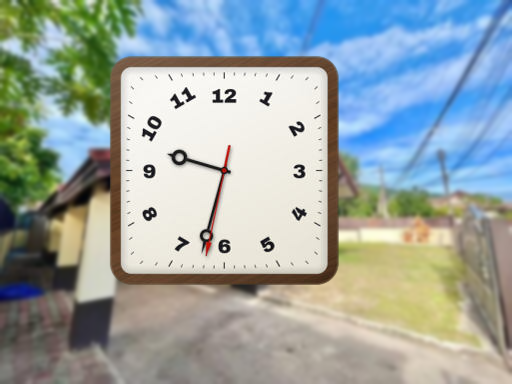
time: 9:32:32
